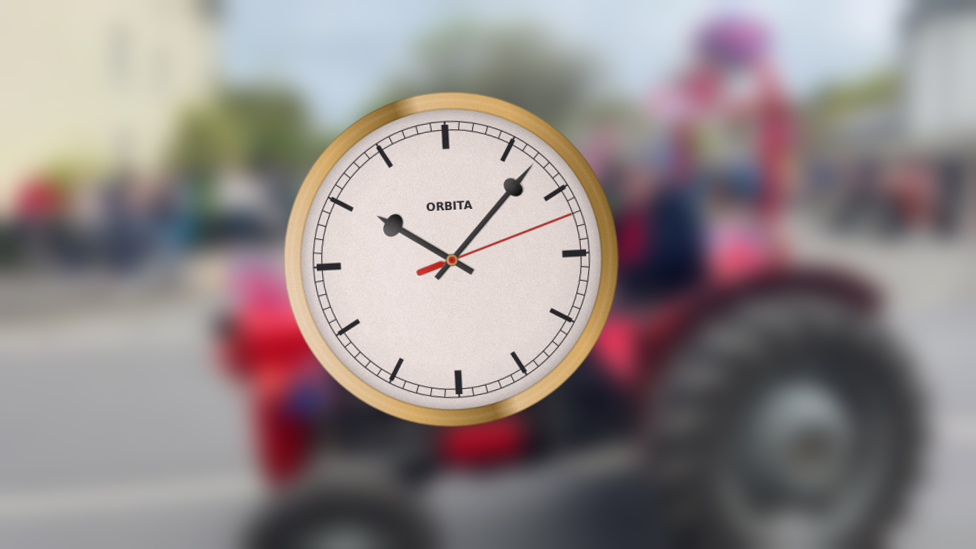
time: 10:07:12
